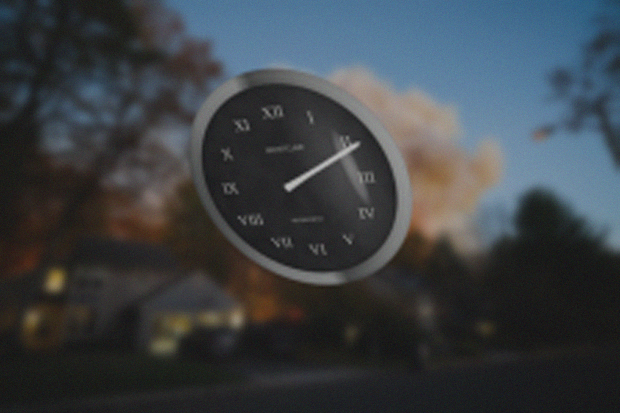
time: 2:11
